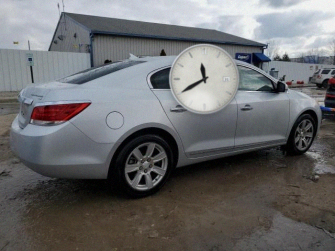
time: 11:40
